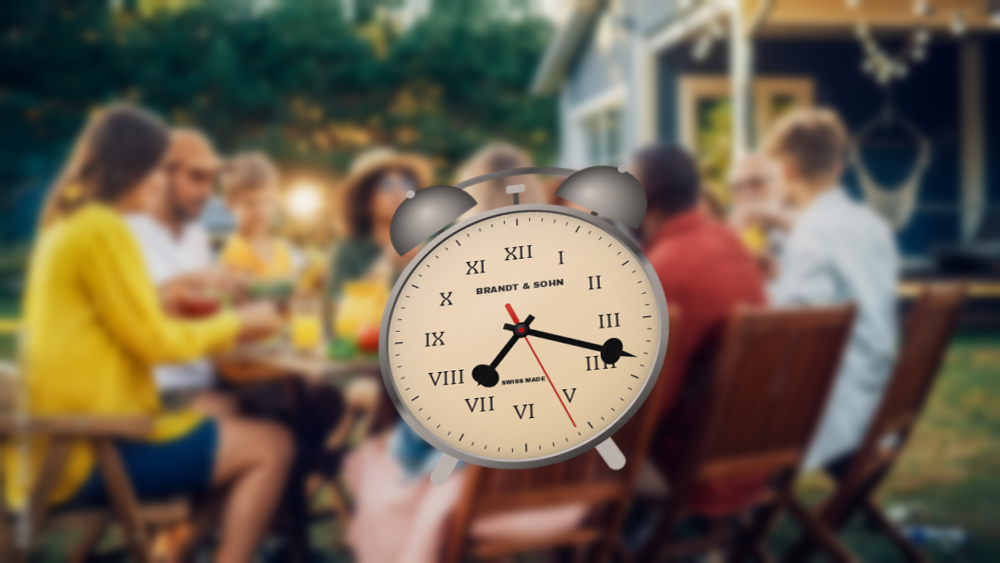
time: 7:18:26
